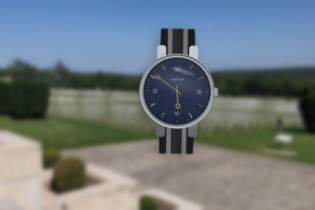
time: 5:51
